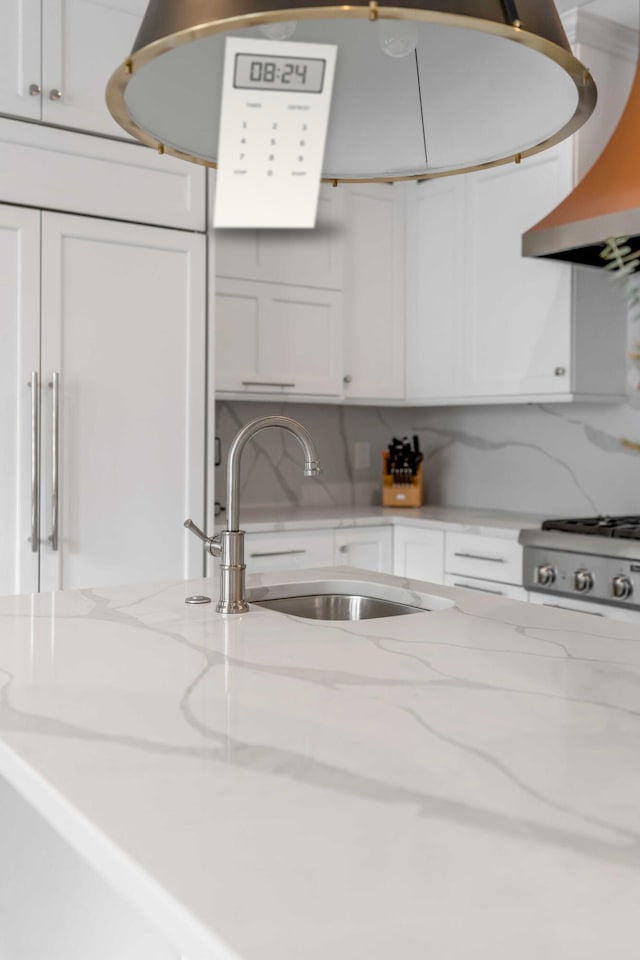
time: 8:24
